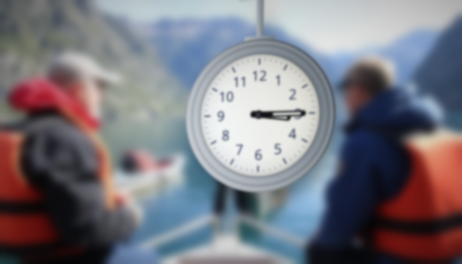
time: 3:15
